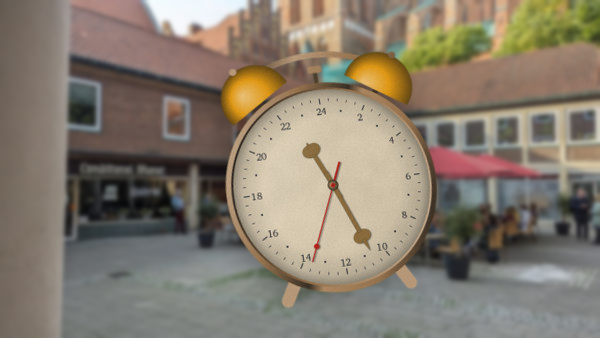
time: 22:26:34
